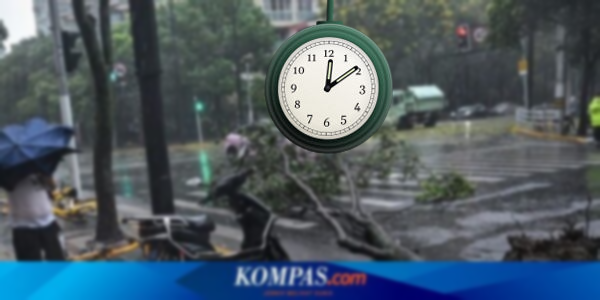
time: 12:09
